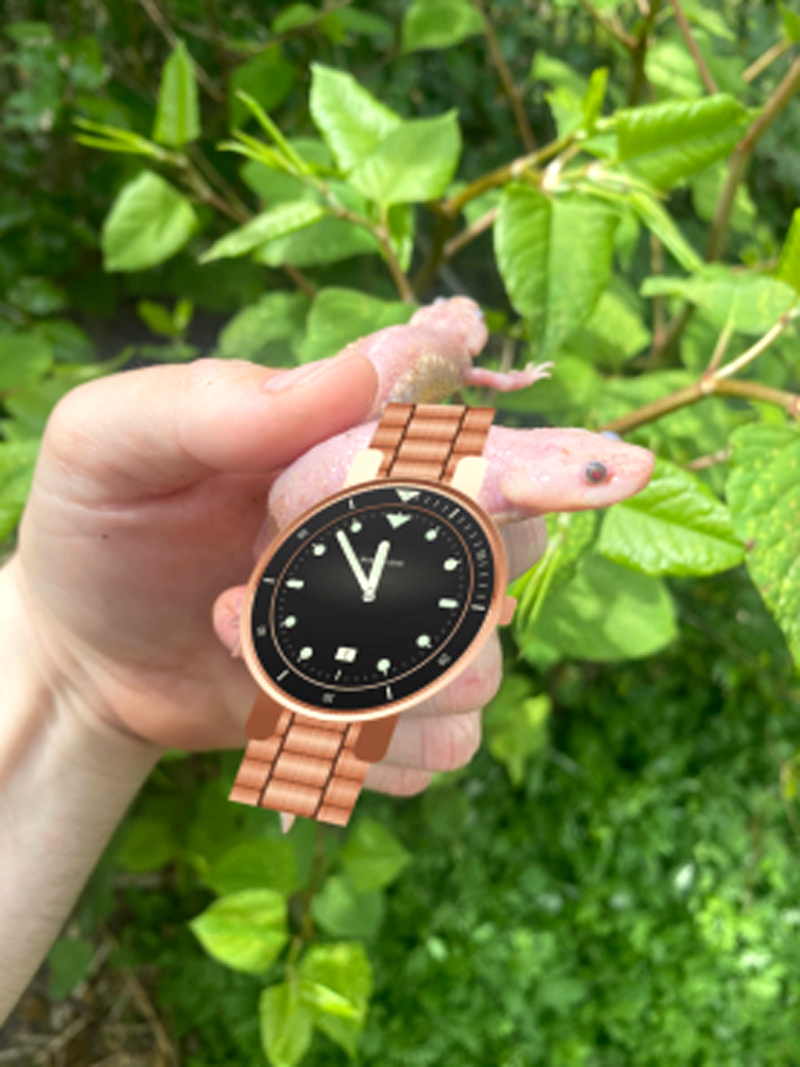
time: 11:53
